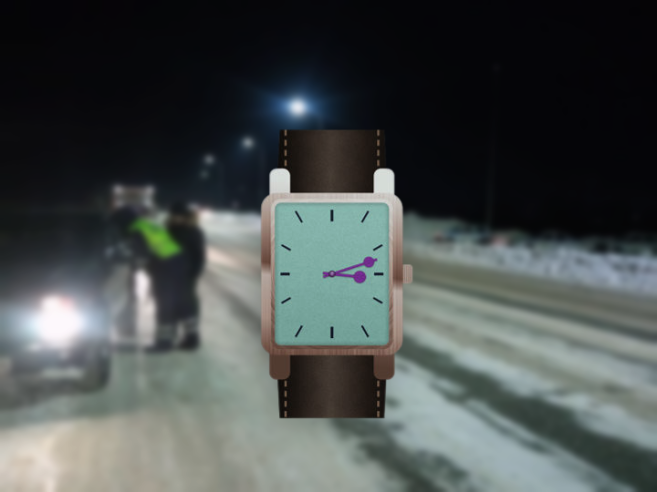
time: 3:12
